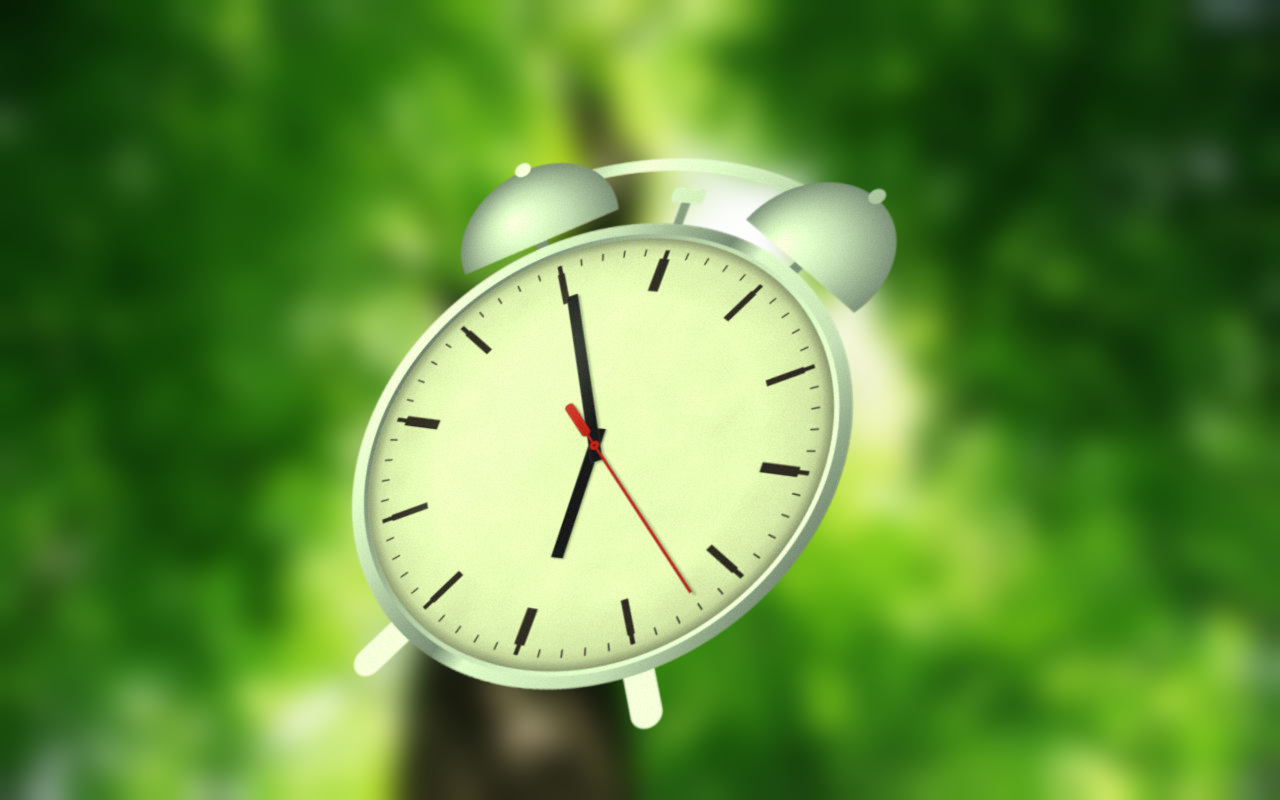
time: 5:55:22
